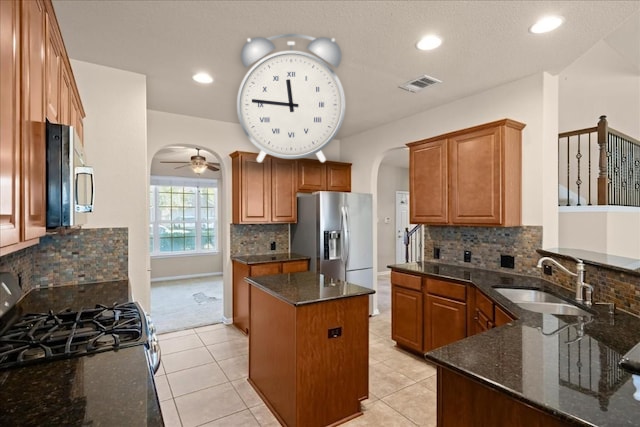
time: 11:46
